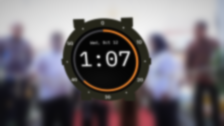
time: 1:07
